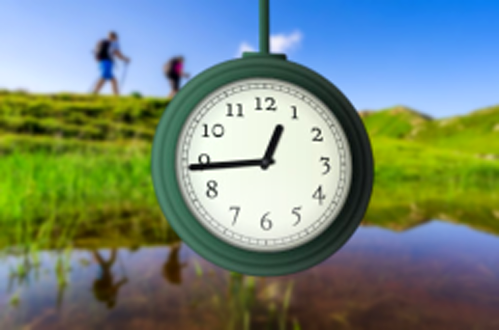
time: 12:44
